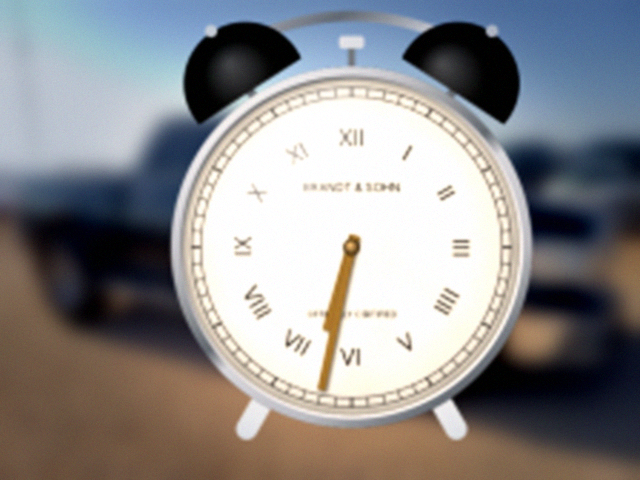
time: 6:32
